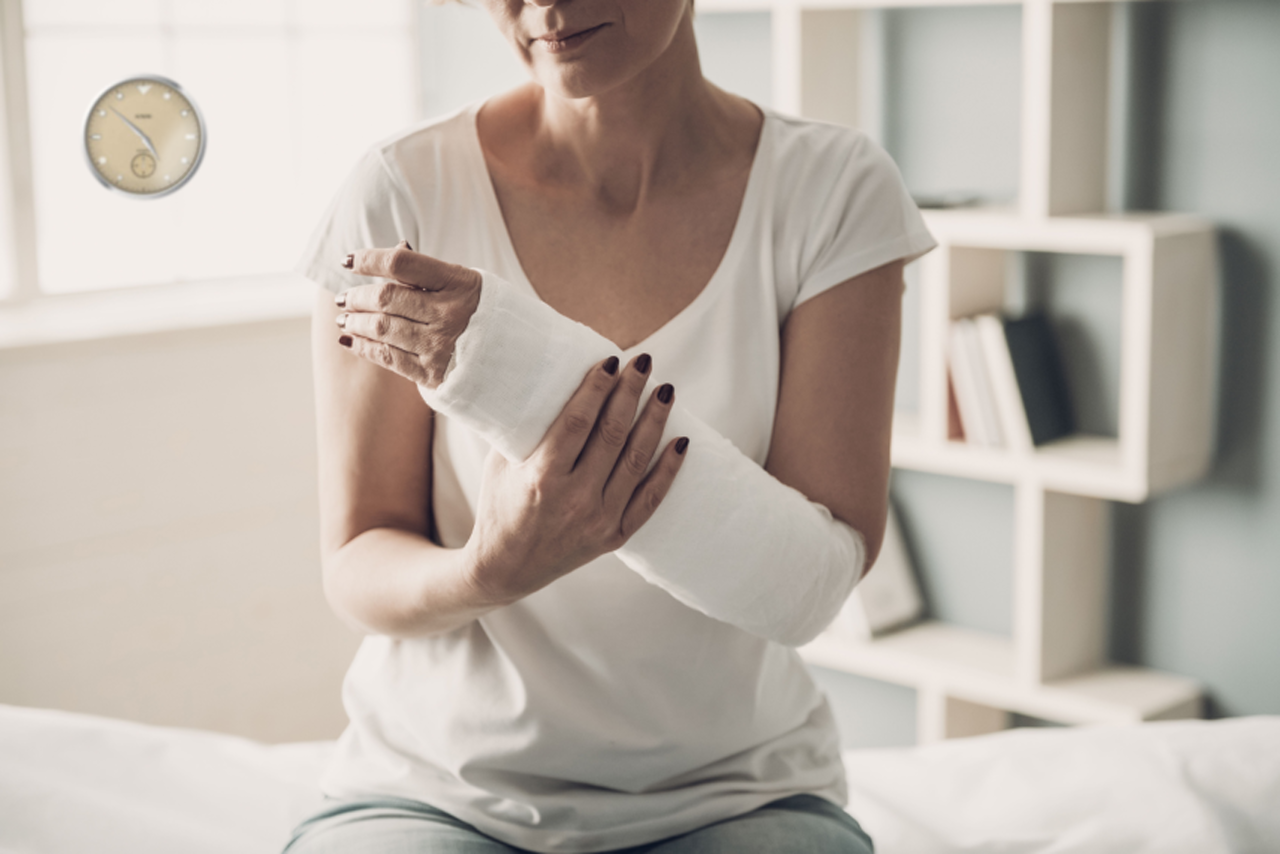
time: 4:52
